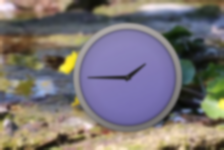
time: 1:45
